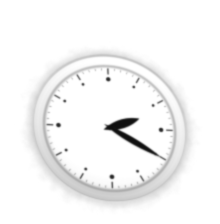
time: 2:20
